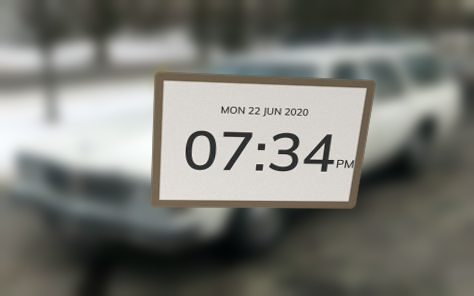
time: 7:34
